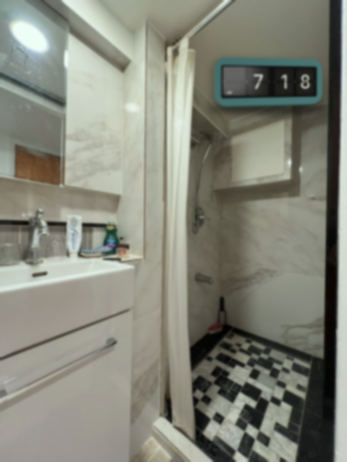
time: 7:18
